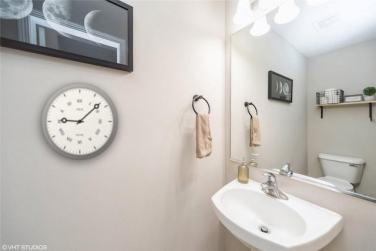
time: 9:08
